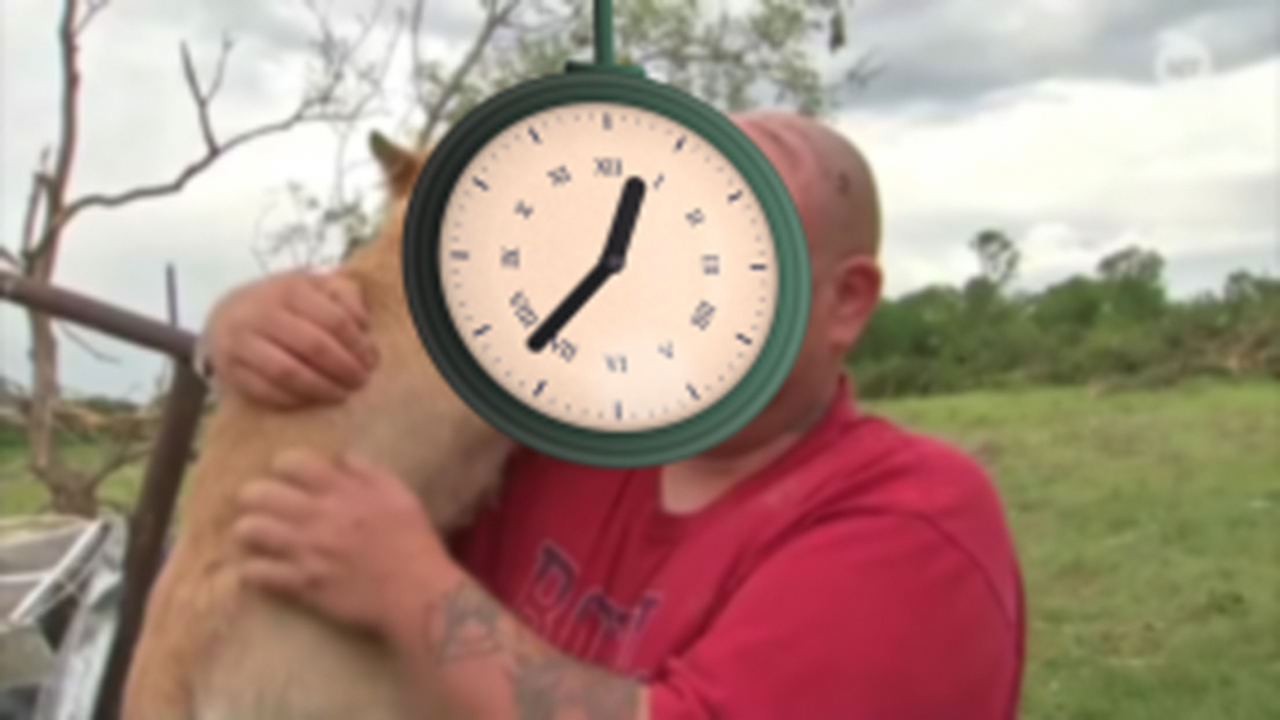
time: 12:37
